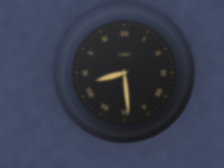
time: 8:29
